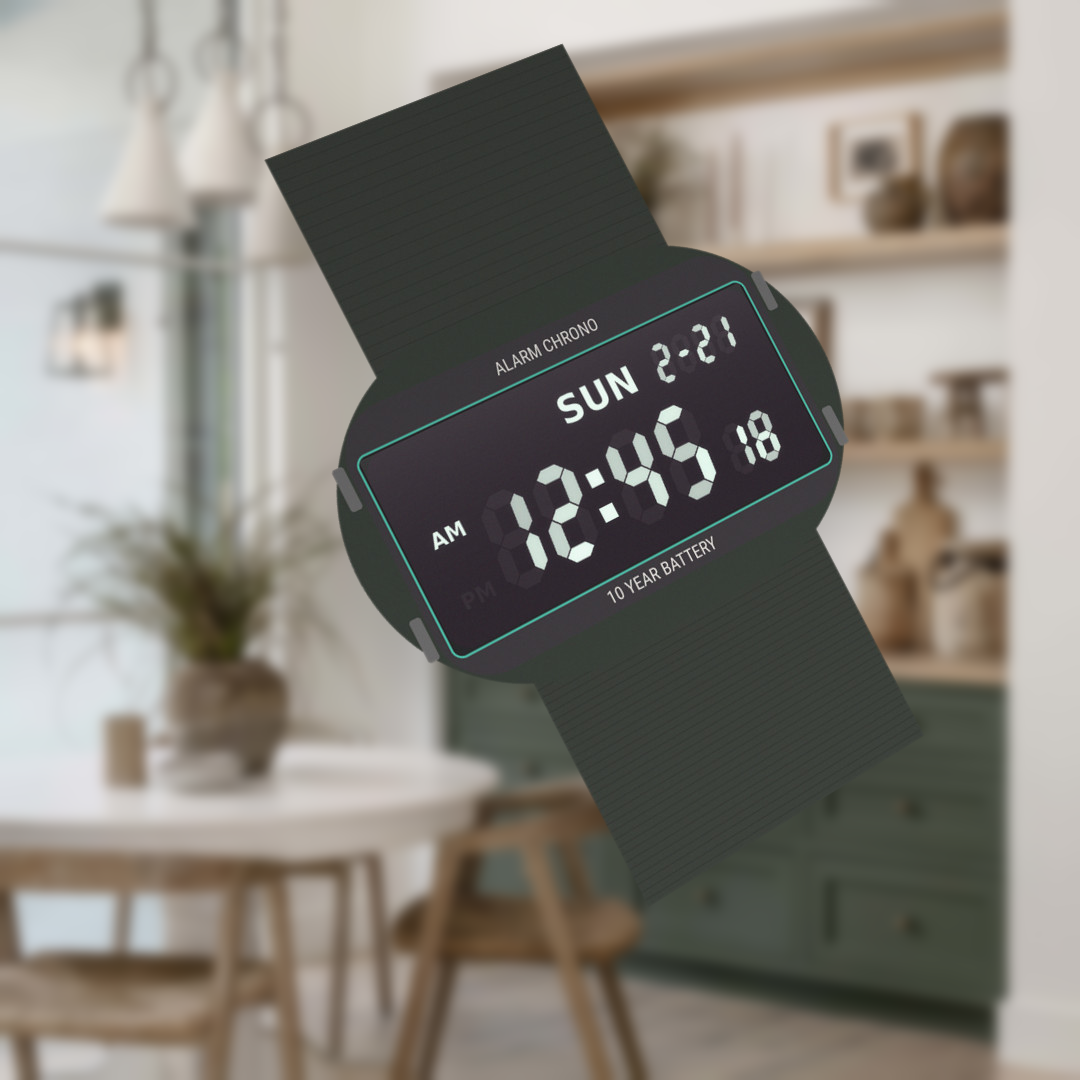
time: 12:45:18
